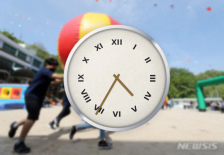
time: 4:35
